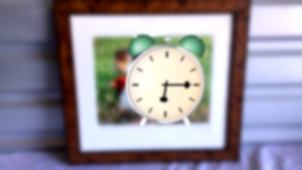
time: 6:15
